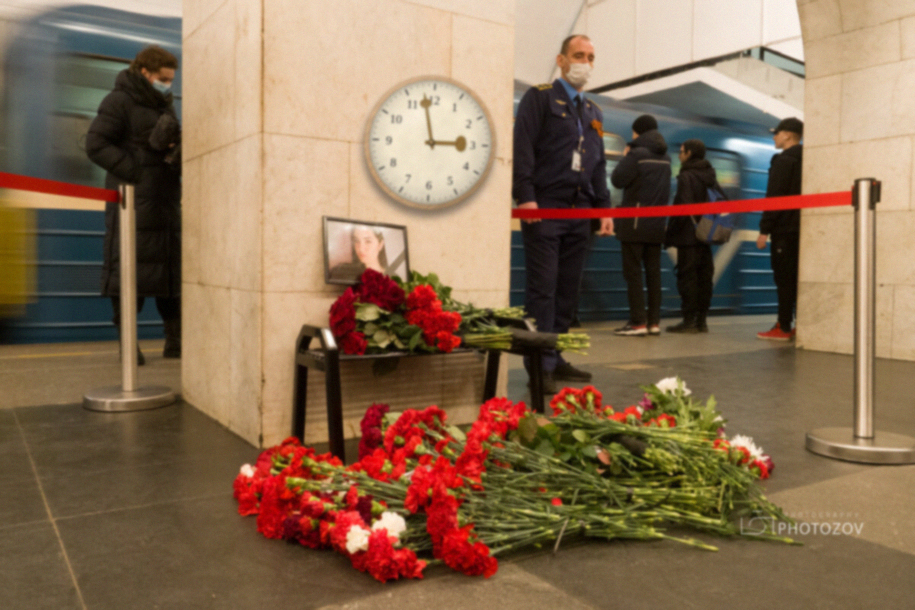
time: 2:58
